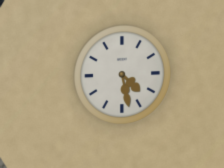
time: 4:28
